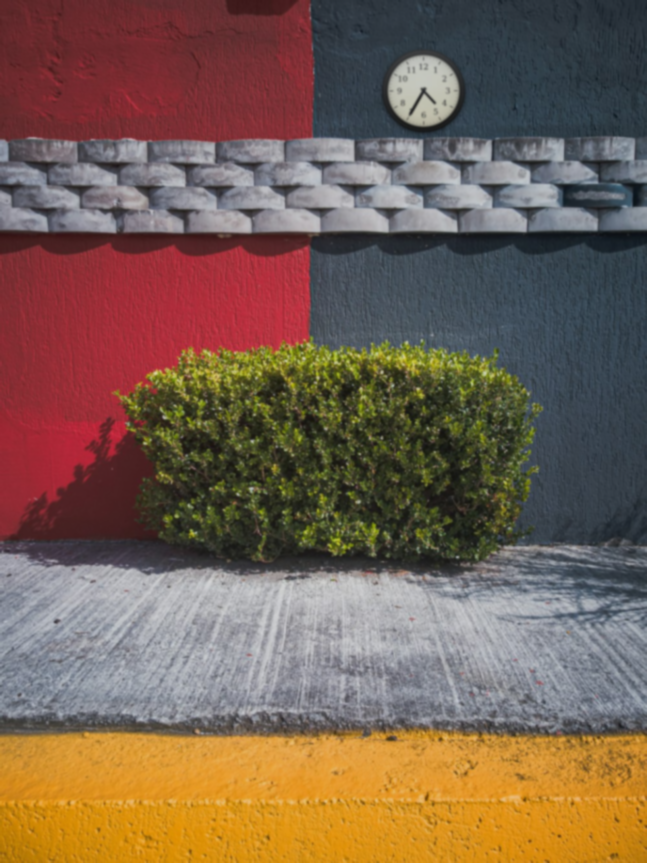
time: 4:35
